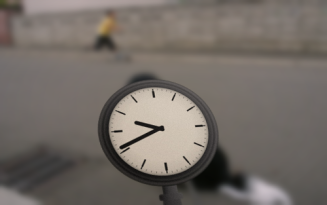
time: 9:41
